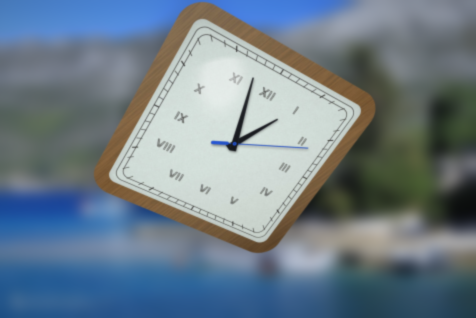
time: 12:57:11
